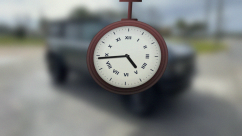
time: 4:44
